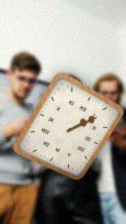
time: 1:06
